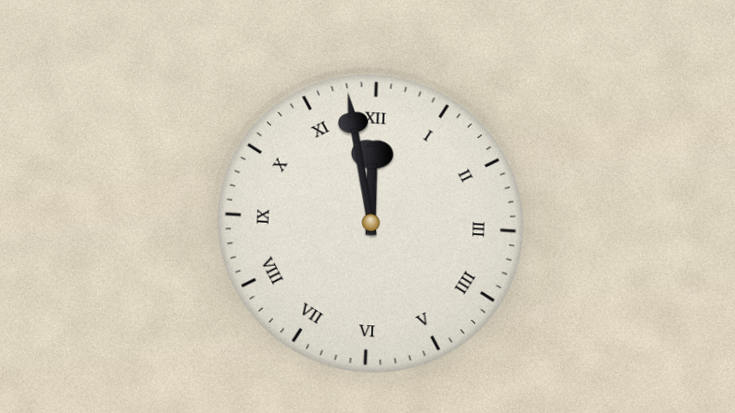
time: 11:58
